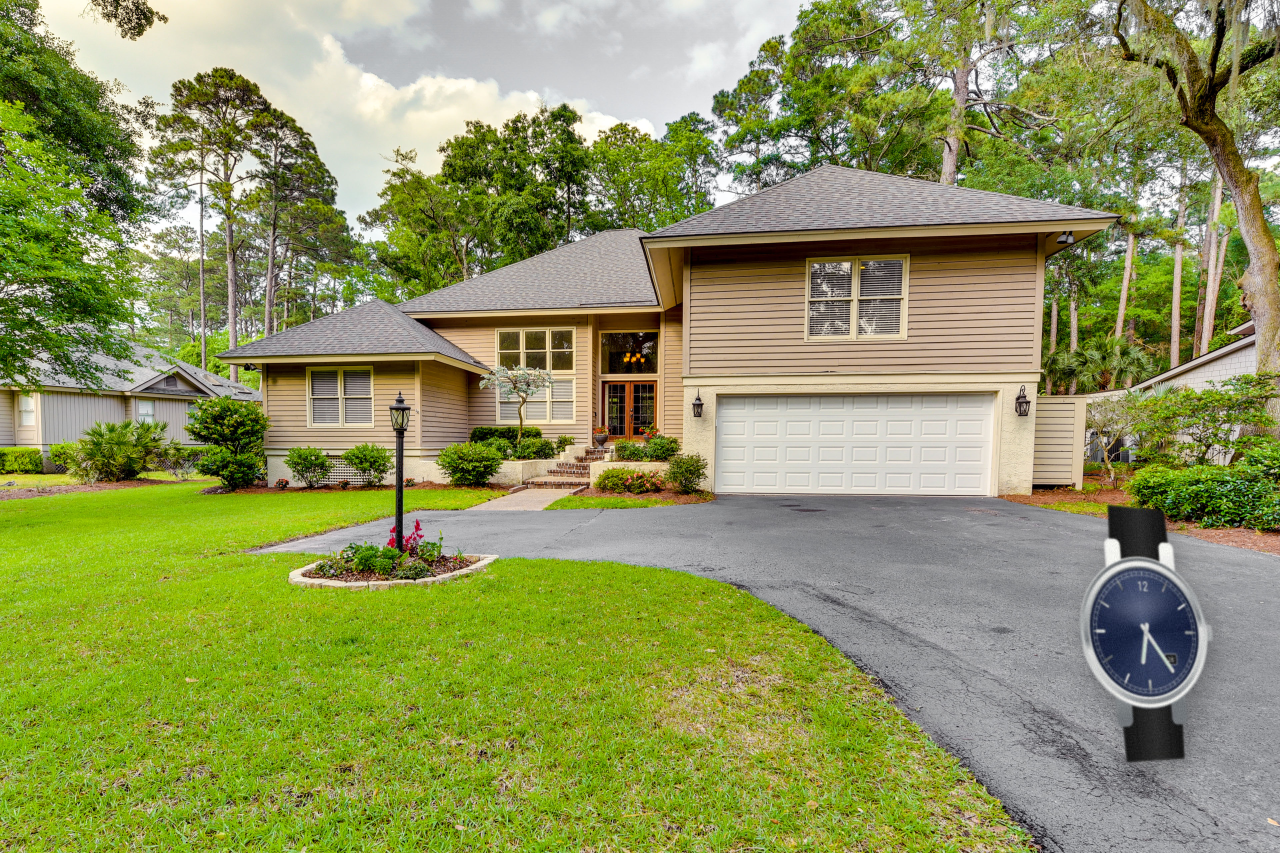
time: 6:24
